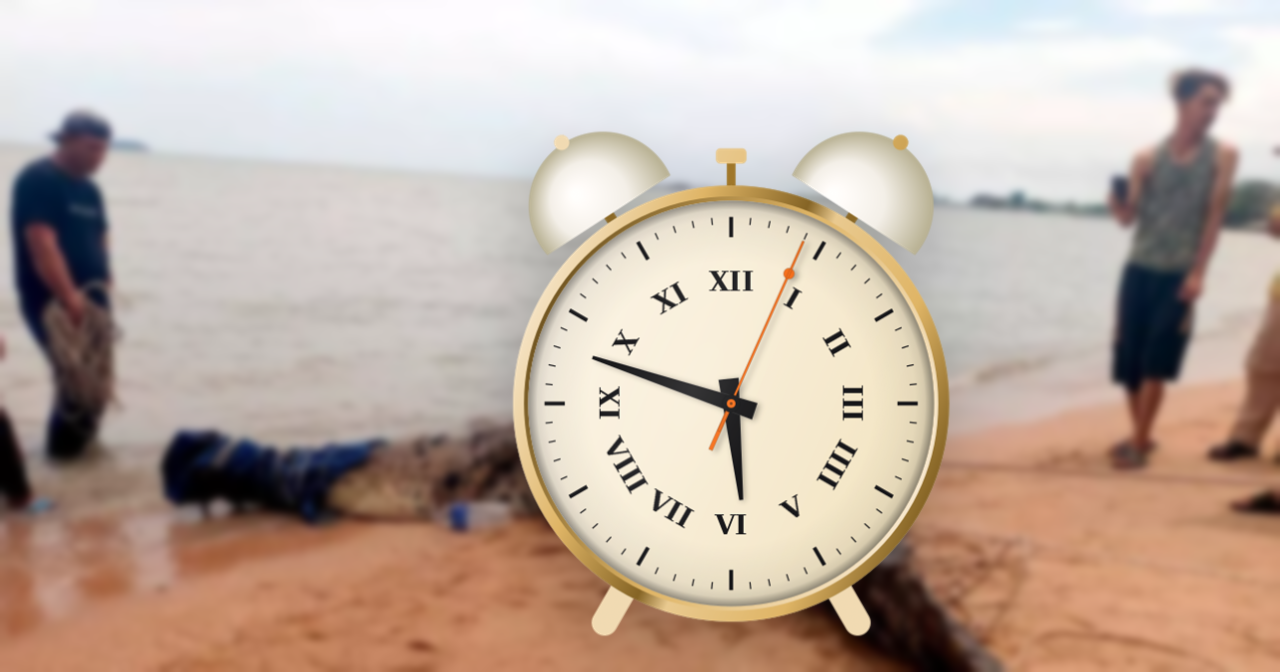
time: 5:48:04
